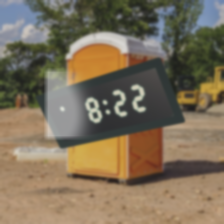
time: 8:22
